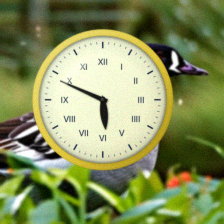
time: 5:49
